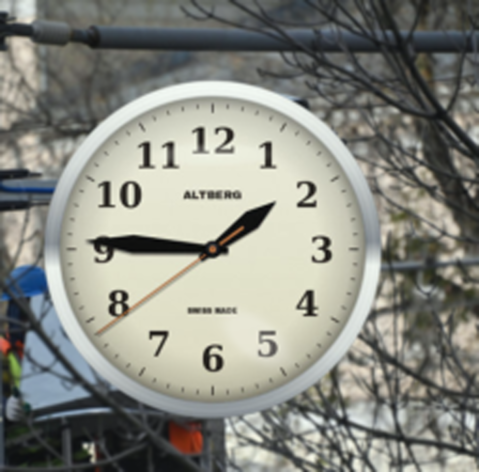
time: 1:45:39
